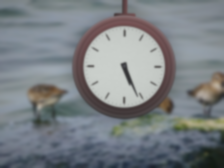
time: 5:26
